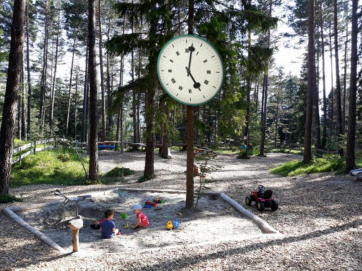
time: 5:02
